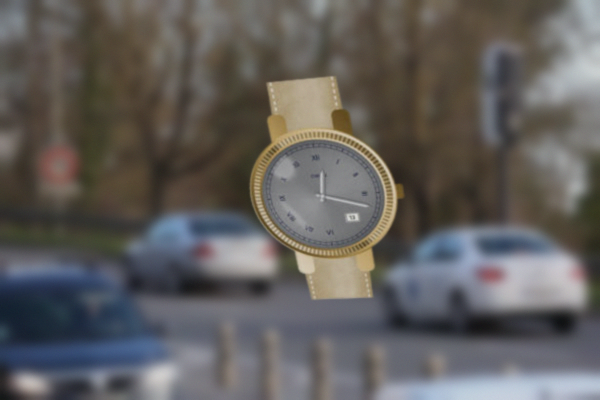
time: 12:18
